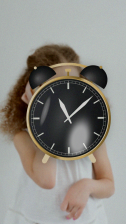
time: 11:08
